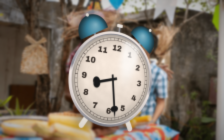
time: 8:28
